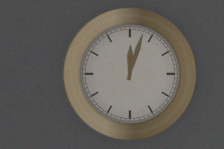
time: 12:03
